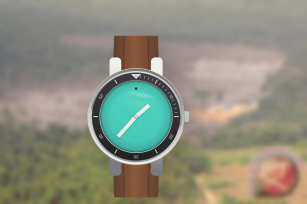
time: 1:37
